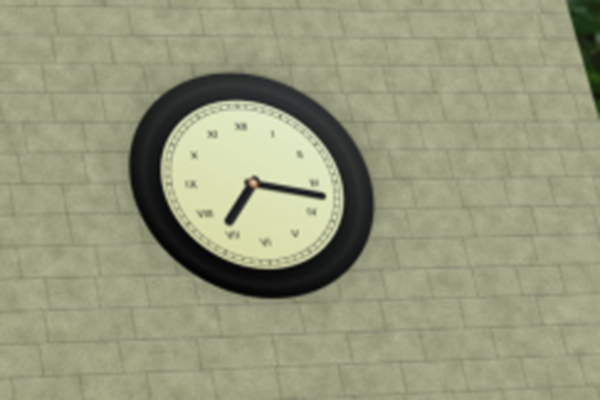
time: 7:17
